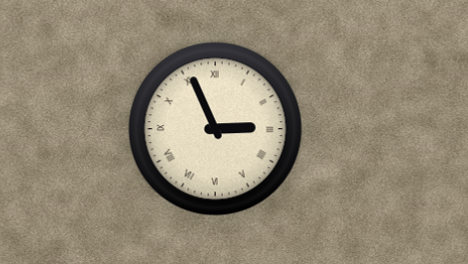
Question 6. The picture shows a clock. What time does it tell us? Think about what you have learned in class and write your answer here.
2:56
